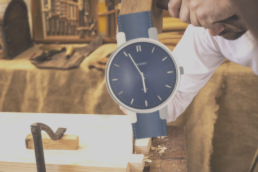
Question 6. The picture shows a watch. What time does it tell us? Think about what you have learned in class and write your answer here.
5:56
